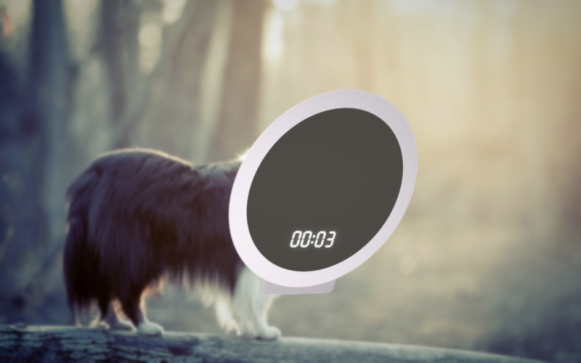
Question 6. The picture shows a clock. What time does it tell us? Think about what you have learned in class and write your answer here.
0:03
